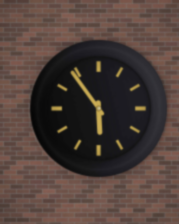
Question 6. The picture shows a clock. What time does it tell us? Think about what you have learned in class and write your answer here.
5:54
